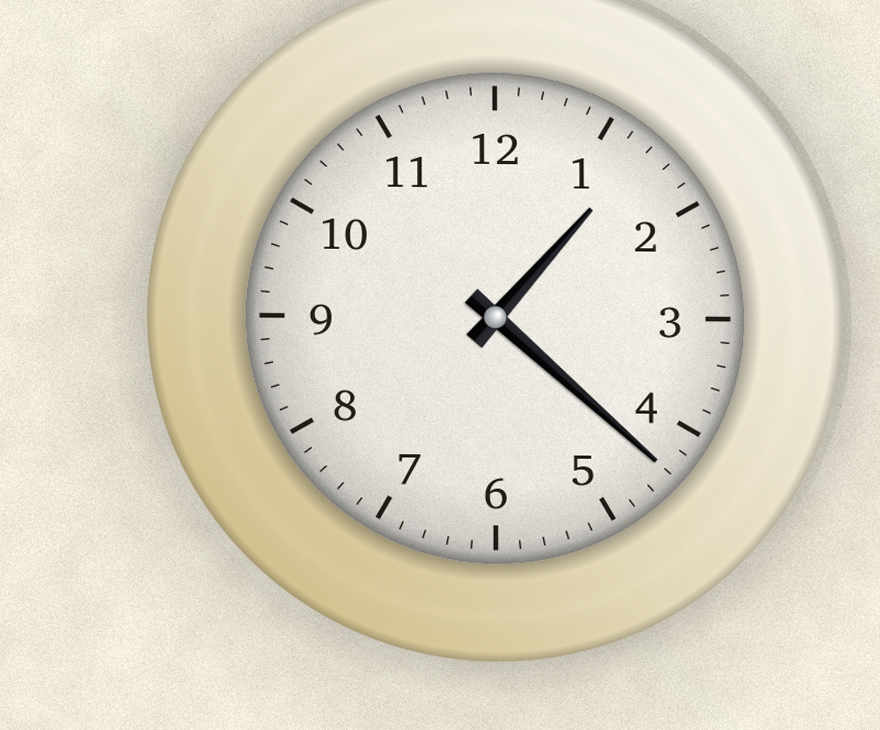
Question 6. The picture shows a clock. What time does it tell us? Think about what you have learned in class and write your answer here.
1:22
